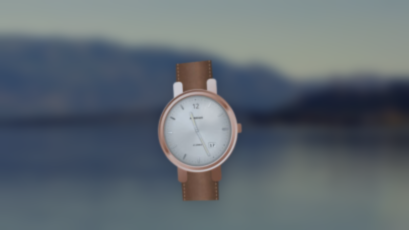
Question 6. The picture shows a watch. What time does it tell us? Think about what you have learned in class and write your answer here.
11:26
